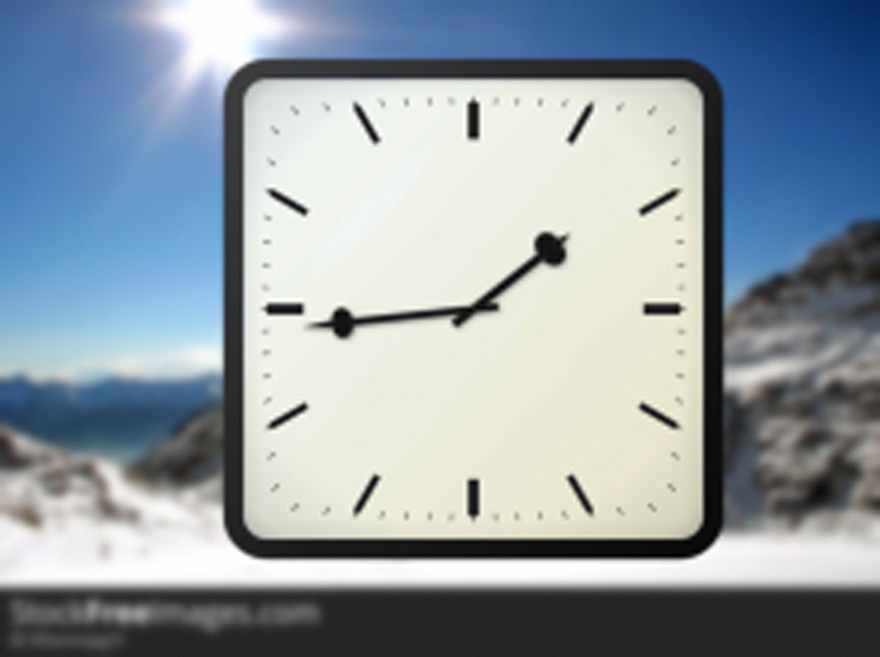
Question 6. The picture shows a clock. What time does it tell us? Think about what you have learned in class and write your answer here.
1:44
